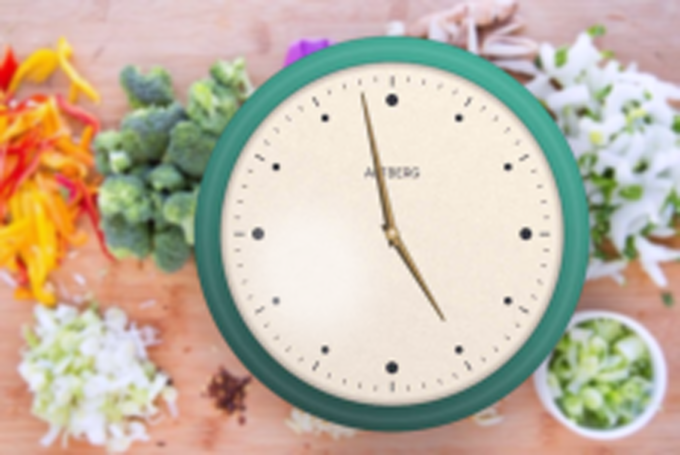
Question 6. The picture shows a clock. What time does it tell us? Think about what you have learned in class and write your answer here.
4:58
